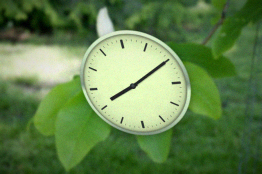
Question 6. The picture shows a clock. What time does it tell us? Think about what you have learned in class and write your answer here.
8:10
